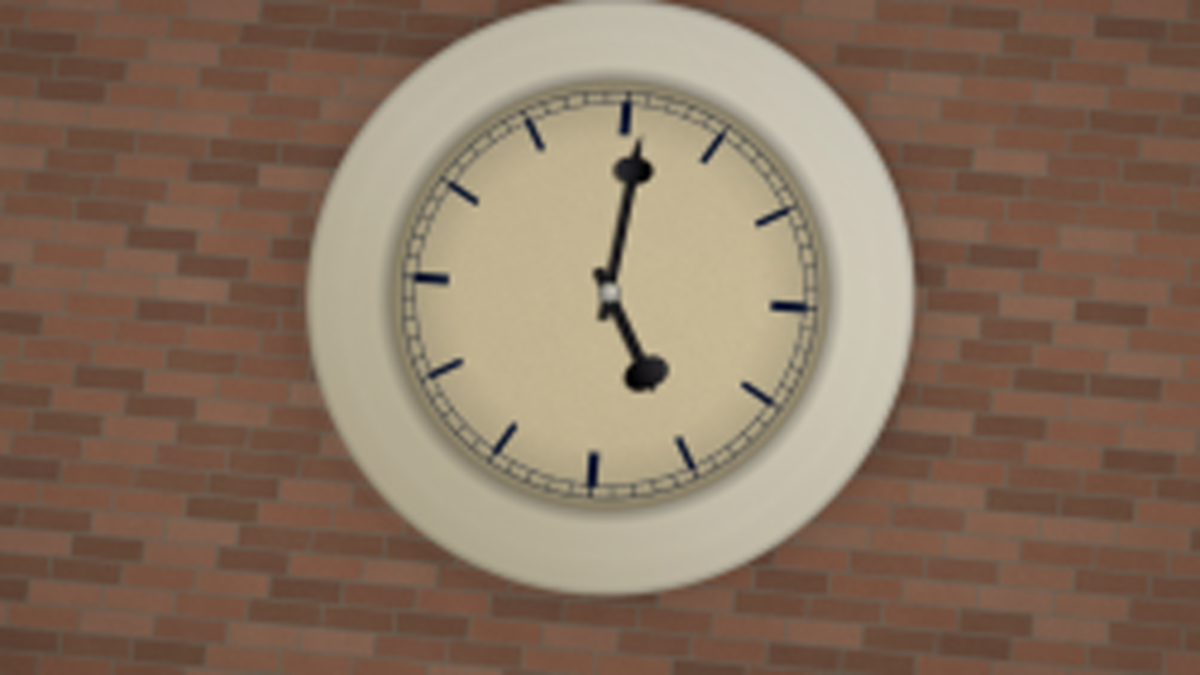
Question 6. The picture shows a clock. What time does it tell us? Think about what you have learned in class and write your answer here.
5:01
